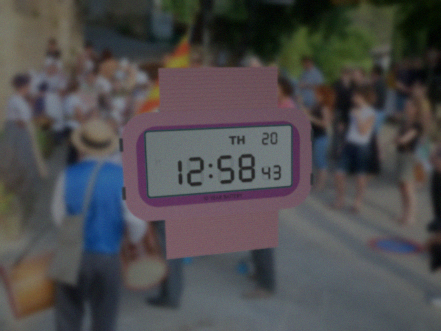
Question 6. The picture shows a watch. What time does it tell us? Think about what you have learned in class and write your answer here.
12:58:43
